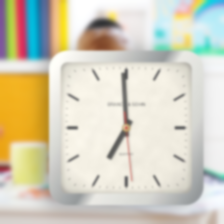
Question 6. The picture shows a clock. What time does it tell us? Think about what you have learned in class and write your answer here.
6:59:29
